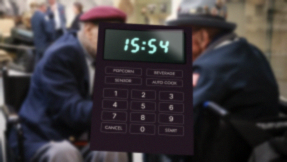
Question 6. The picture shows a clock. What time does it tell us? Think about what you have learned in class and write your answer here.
15:54
